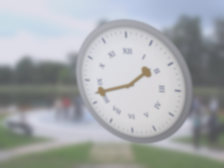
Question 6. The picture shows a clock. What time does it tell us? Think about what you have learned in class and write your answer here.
1:42
